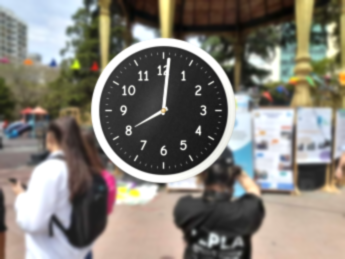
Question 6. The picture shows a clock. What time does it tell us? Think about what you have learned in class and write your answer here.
8:01
